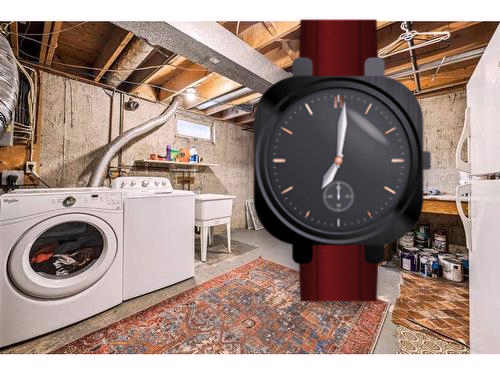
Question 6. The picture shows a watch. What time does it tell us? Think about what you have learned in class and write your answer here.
7:01
